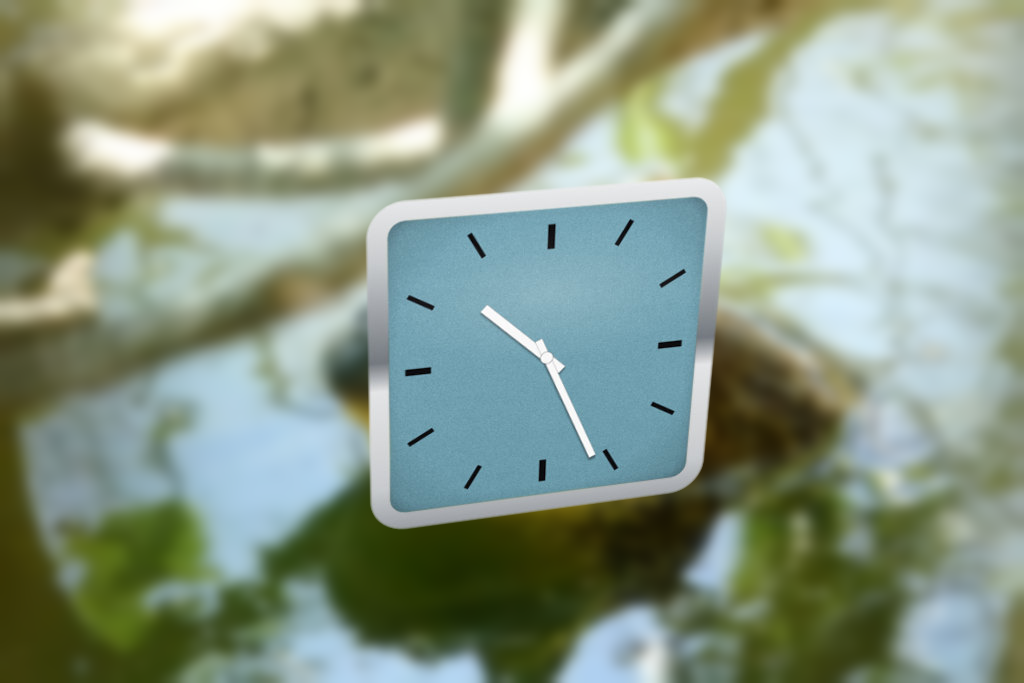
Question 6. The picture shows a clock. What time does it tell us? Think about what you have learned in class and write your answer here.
10:26
